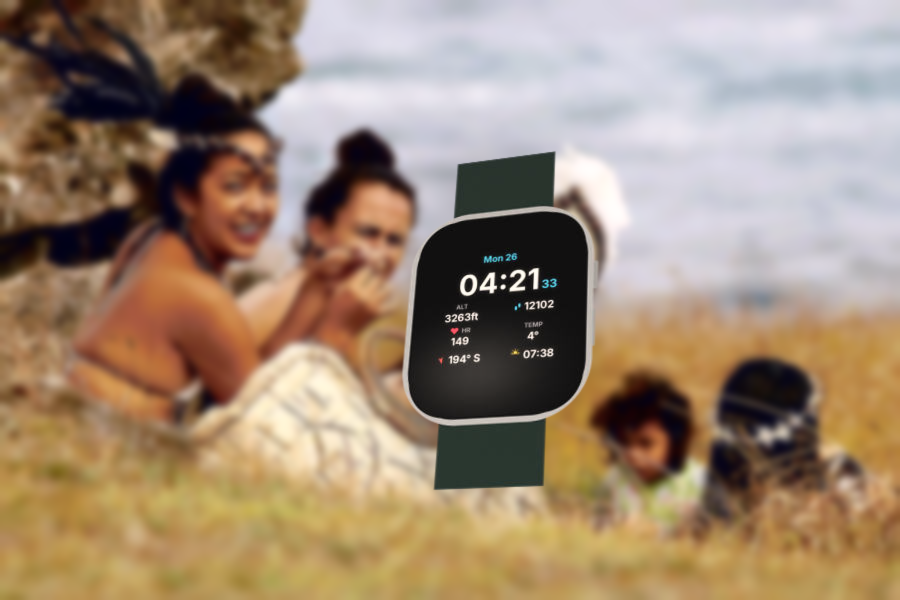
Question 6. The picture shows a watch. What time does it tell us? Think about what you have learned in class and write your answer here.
4:21:33
